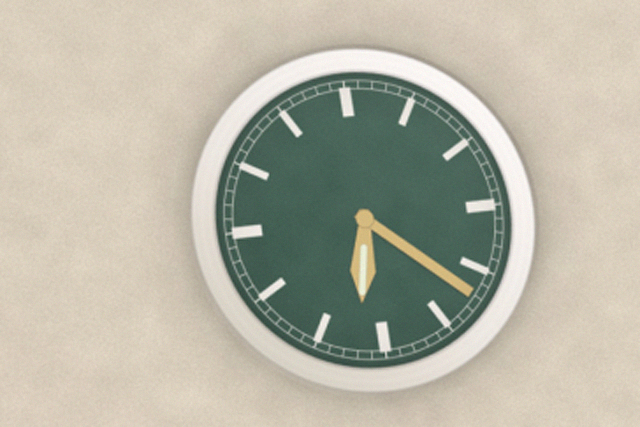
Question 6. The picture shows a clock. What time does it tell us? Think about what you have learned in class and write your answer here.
6:22
